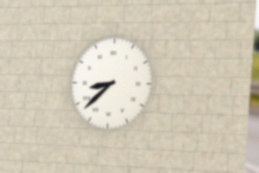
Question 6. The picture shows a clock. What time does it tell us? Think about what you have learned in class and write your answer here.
8:38
